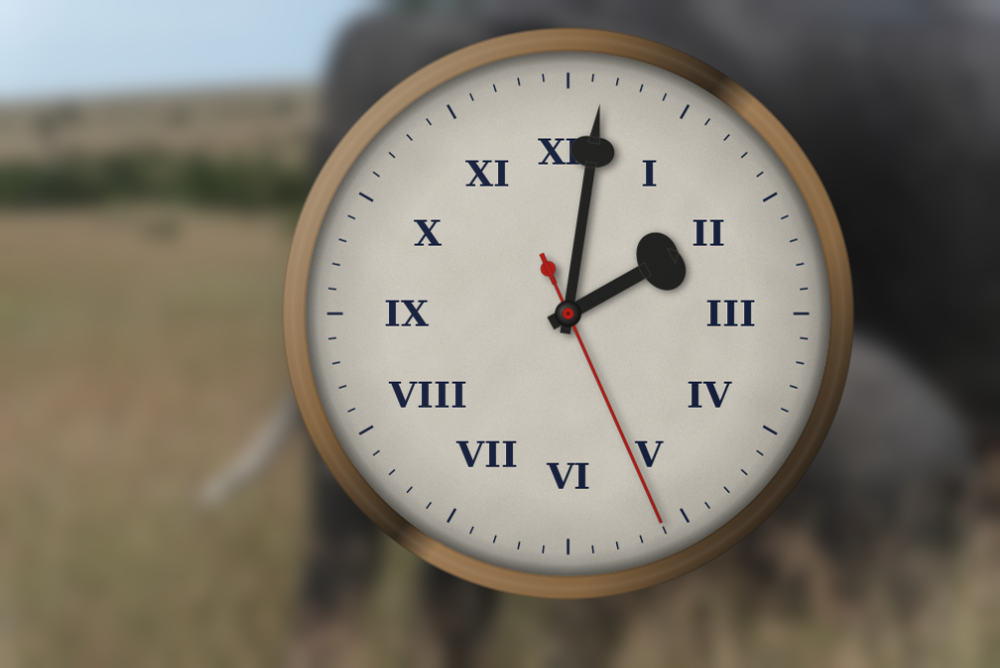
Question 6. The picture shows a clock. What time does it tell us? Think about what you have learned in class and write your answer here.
2:01:26
